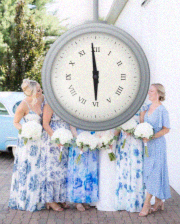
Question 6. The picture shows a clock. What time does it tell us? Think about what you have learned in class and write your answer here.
5:59
